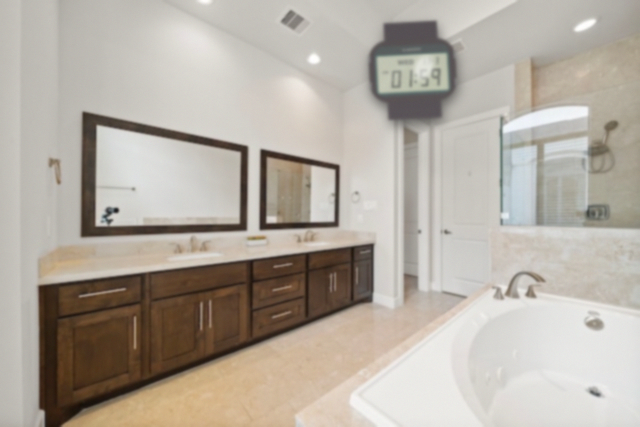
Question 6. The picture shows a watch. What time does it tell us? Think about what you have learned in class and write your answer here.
1:59
